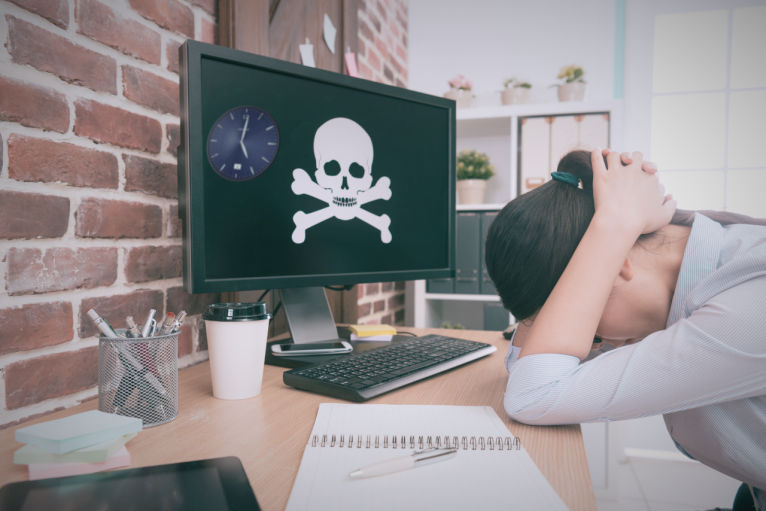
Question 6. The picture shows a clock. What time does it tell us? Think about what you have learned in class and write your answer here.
5:01
